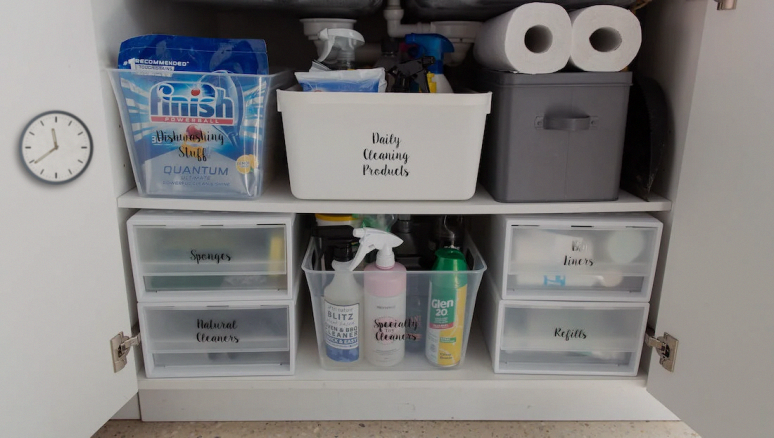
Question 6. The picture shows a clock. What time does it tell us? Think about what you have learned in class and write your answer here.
11:39
